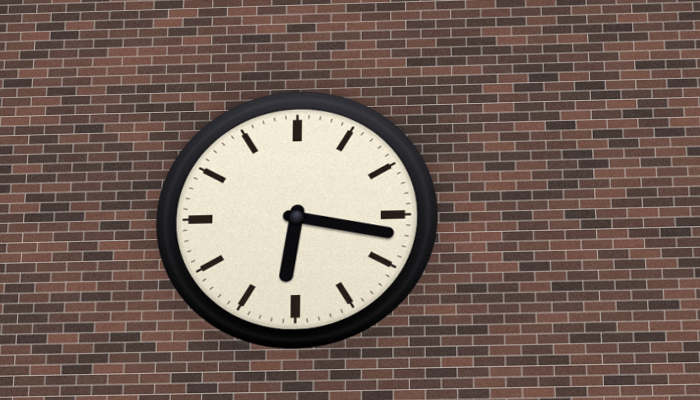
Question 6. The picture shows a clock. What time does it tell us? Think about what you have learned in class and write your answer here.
6:17
